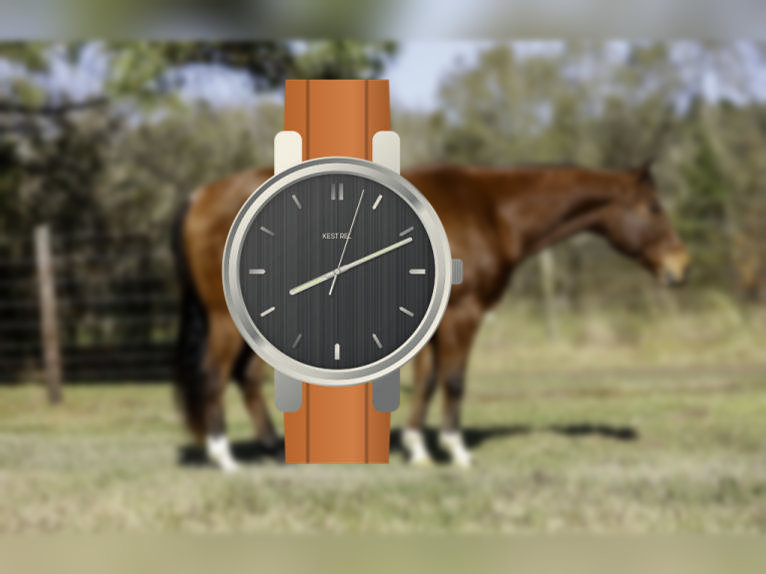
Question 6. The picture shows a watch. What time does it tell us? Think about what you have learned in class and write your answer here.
8:11:03
